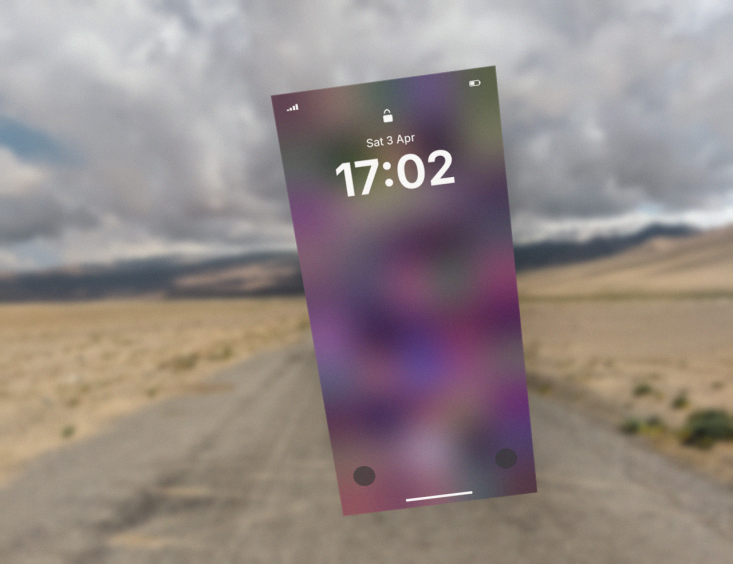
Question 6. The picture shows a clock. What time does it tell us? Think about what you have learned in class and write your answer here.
17:02
